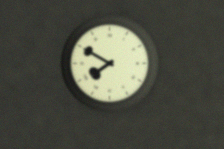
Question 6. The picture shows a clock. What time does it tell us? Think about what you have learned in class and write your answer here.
7:50
